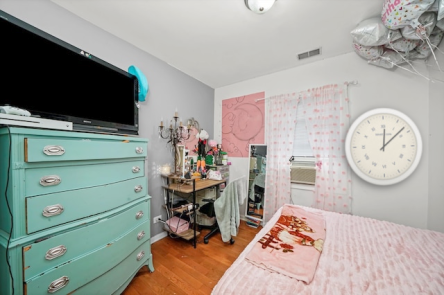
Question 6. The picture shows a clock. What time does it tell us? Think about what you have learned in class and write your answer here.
12:08
